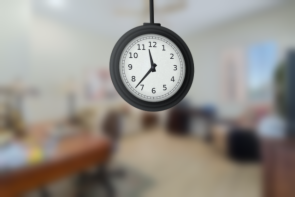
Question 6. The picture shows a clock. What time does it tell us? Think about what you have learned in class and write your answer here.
11:37
